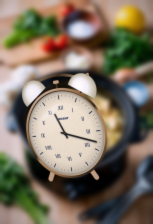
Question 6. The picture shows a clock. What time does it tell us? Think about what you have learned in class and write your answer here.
11:18
